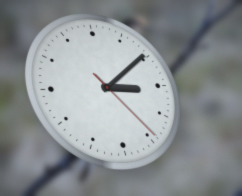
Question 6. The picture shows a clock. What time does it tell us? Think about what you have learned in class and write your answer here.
3:09:24
